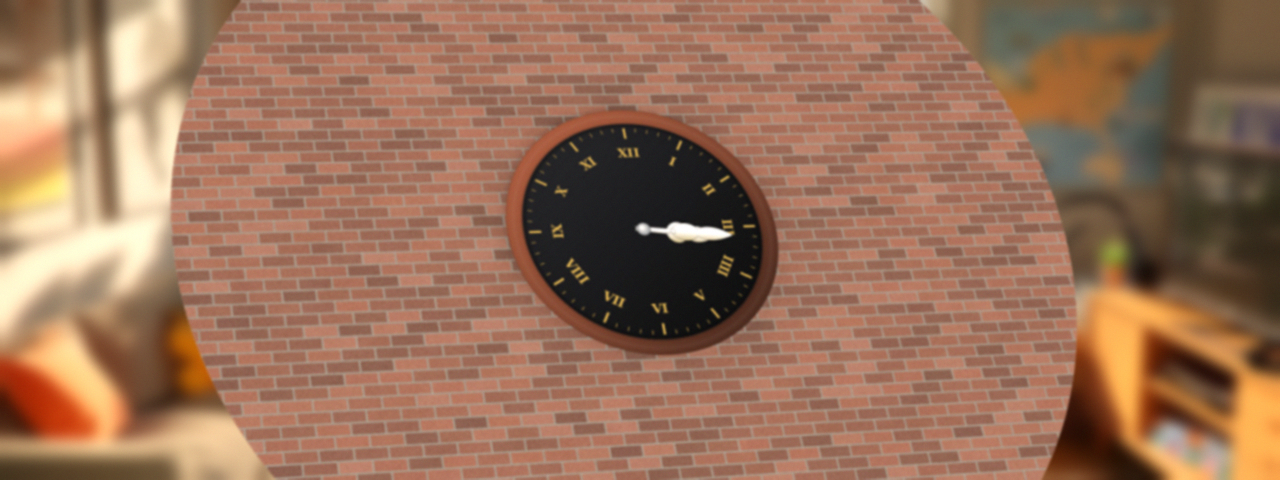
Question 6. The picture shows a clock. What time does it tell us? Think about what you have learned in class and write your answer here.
3:16
